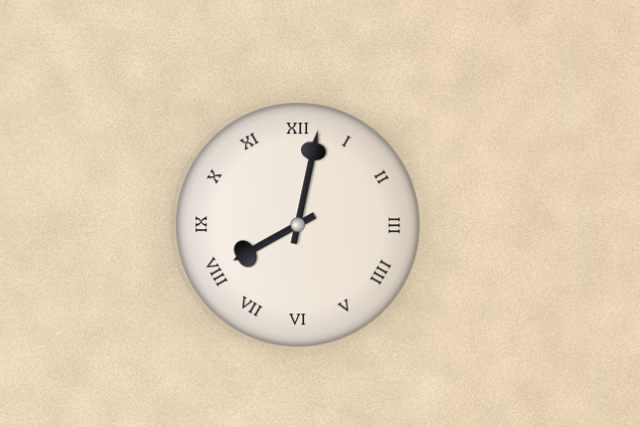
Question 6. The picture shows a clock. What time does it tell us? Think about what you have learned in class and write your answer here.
8:02
